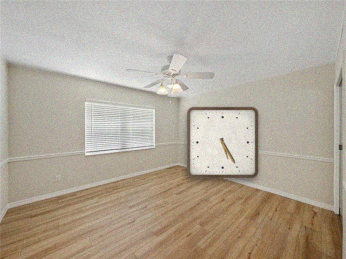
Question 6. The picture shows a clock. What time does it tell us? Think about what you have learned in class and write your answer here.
5:25
